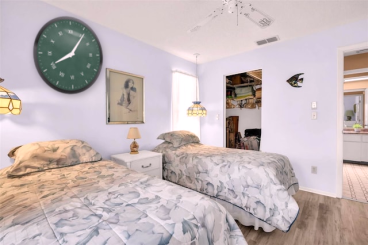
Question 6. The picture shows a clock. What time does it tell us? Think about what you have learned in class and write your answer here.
8:06
